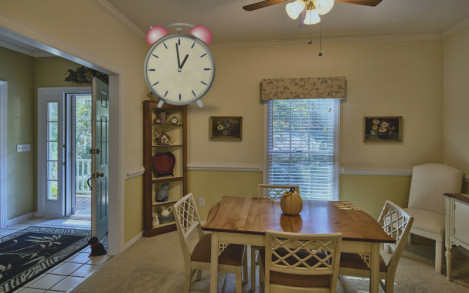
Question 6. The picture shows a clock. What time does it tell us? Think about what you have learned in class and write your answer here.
12:59
